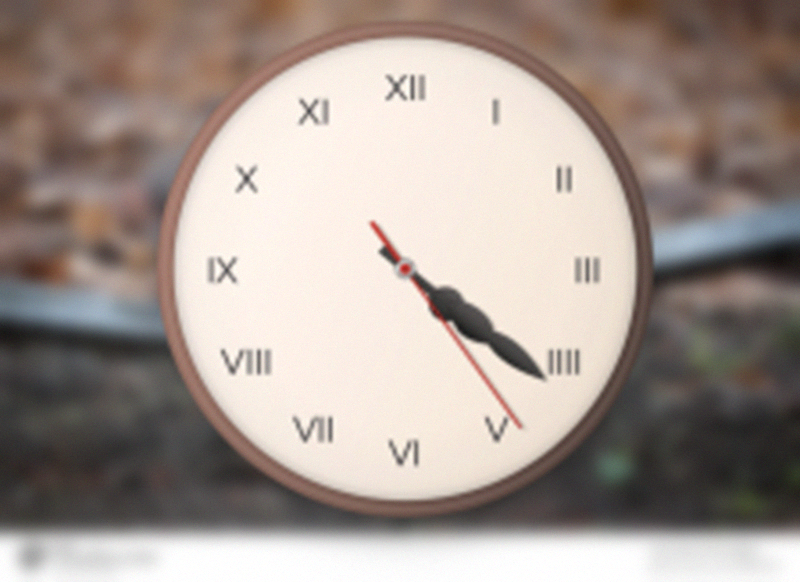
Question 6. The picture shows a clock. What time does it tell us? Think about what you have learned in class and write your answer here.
4:21:24
